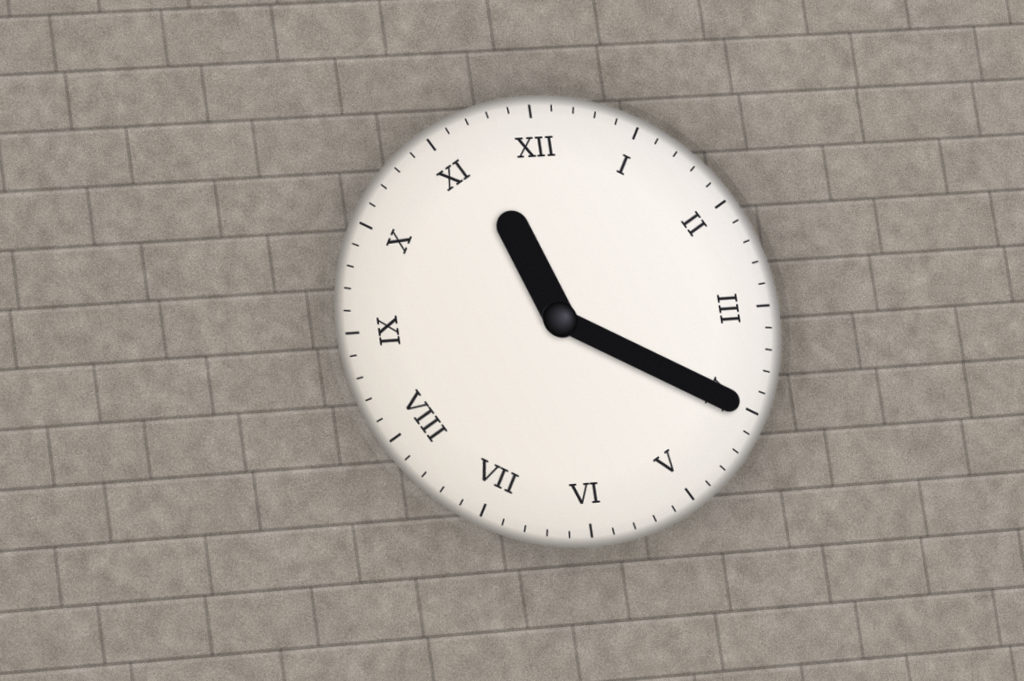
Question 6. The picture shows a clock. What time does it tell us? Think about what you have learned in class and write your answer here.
11:20
